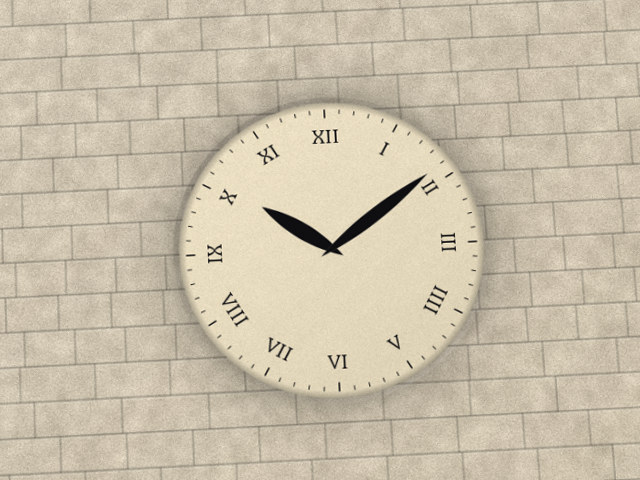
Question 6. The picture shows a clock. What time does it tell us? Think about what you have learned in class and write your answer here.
10:09
